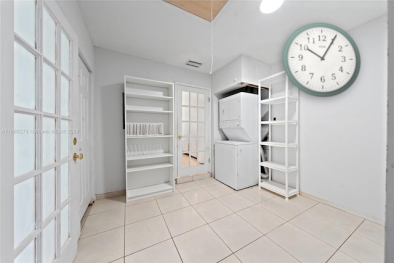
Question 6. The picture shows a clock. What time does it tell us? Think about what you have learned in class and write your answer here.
10:05
